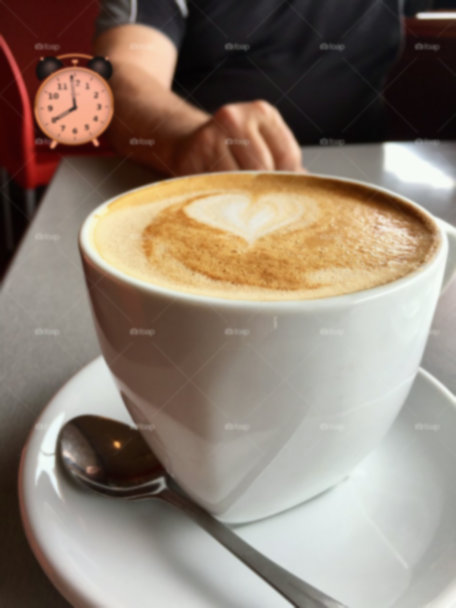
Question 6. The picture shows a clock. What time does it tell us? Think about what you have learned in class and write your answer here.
7:59
